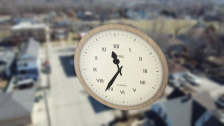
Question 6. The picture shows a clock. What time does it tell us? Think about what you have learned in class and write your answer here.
11:36
